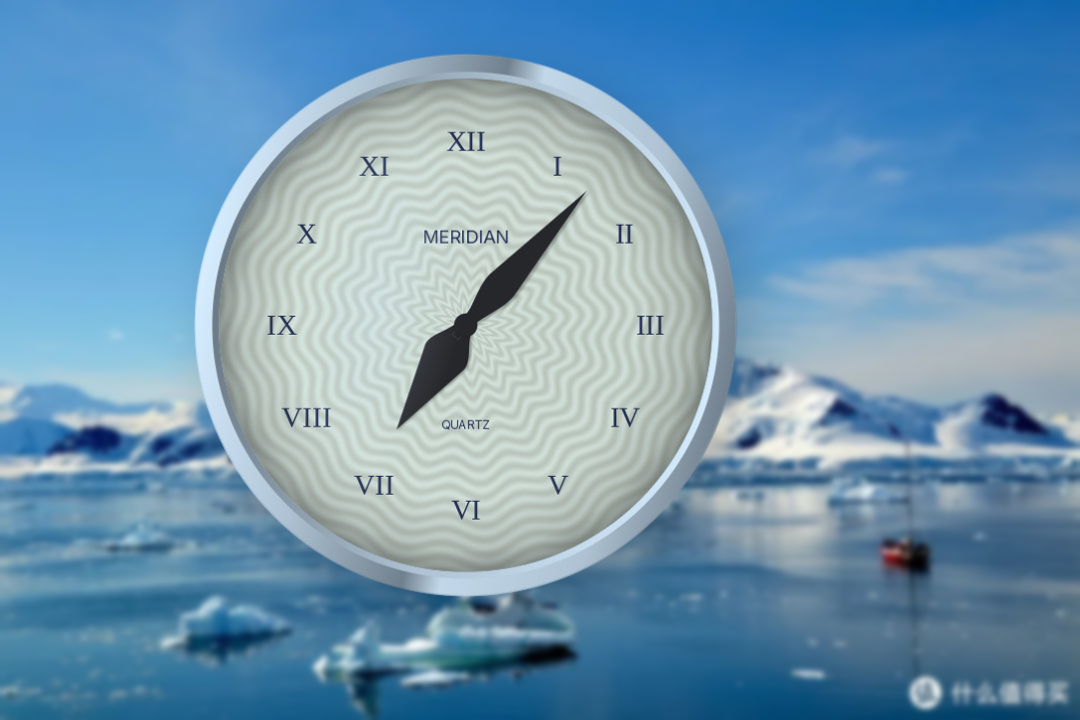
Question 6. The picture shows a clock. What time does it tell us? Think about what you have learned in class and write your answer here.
7:07
